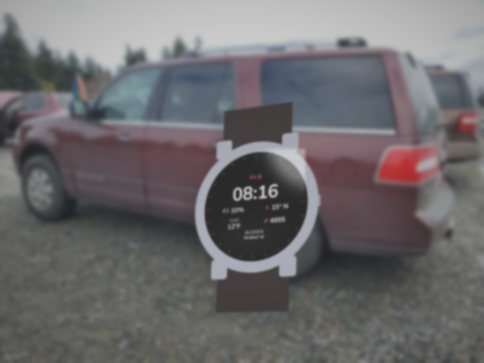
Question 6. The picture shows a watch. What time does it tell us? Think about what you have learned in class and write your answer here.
8:16
